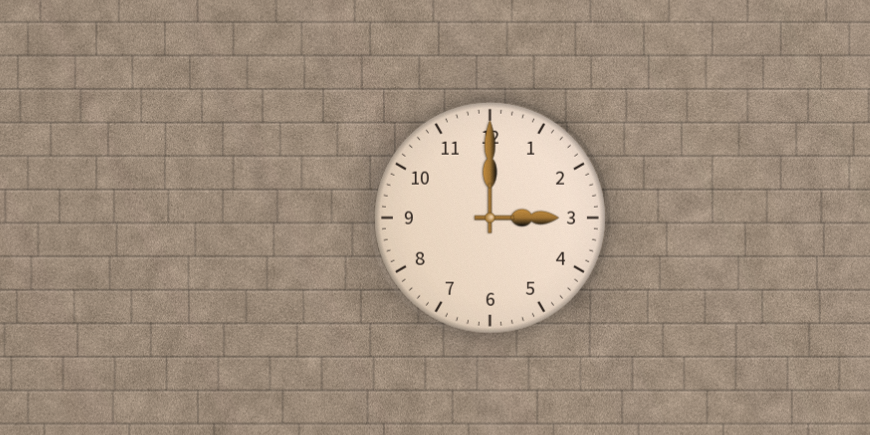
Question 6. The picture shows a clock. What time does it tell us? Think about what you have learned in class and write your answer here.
3:00
